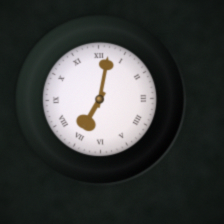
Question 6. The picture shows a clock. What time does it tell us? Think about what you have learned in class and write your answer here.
7:02
